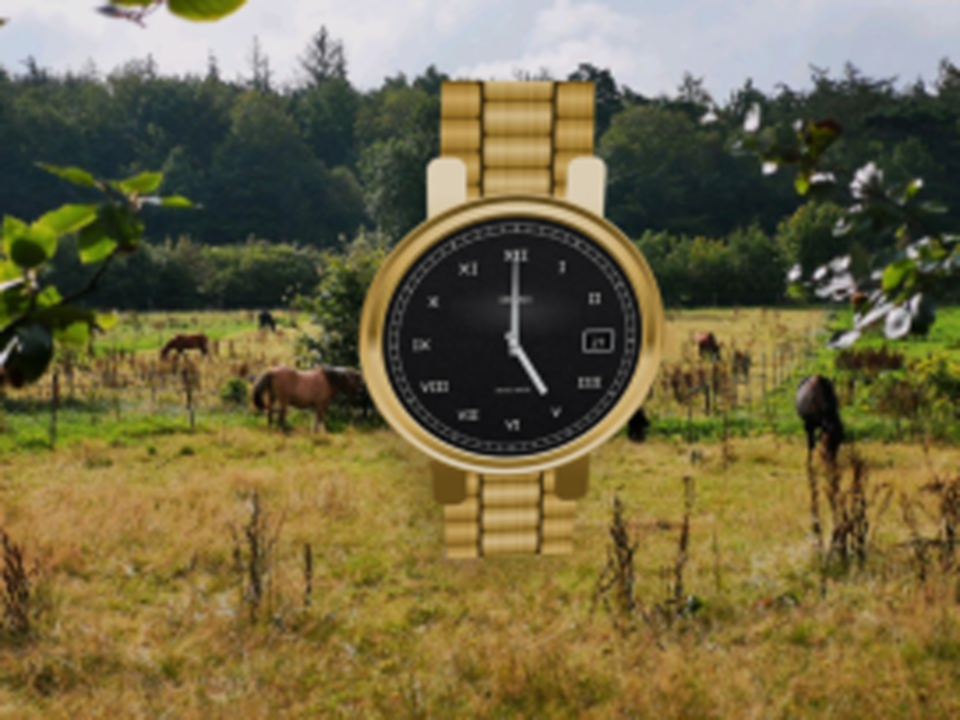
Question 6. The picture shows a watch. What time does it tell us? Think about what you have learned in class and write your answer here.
5:00
